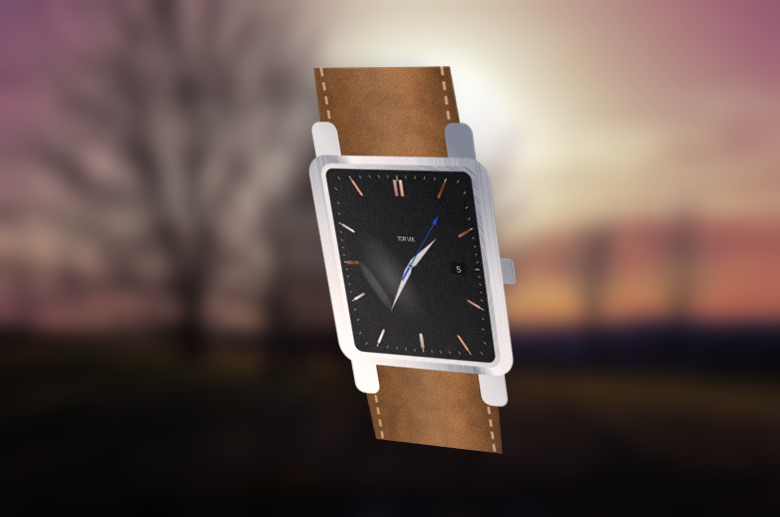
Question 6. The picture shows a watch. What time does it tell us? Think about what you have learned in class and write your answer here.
1:35:06
